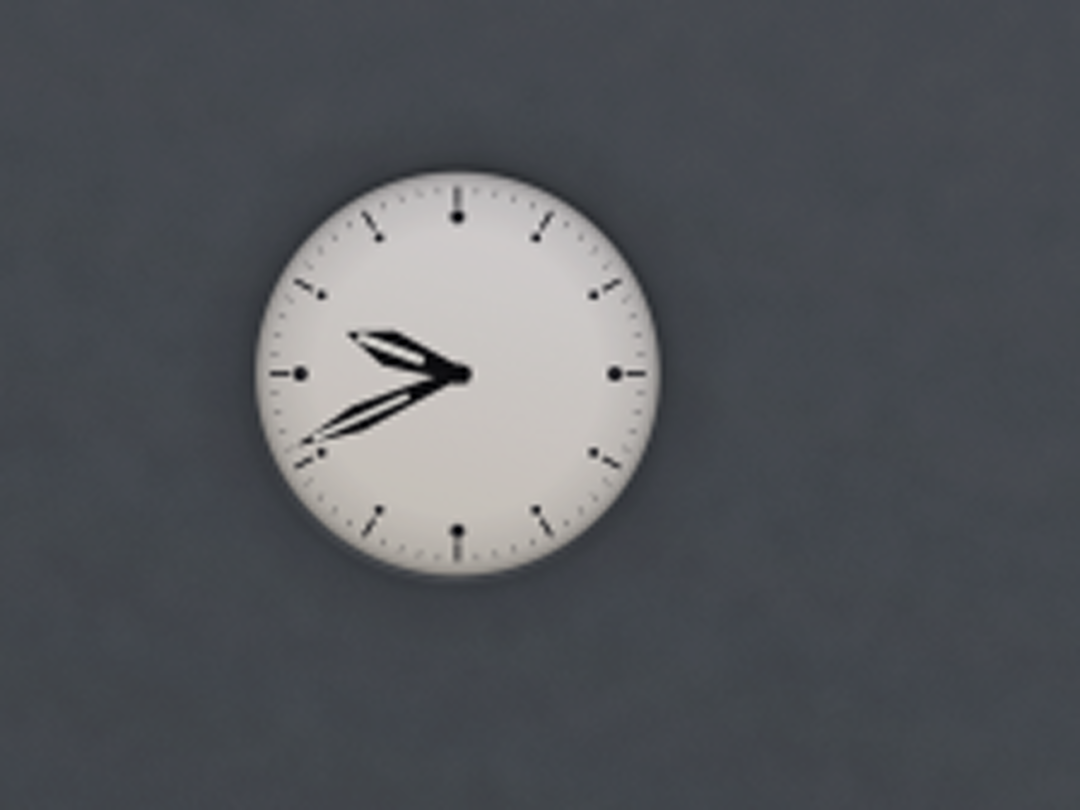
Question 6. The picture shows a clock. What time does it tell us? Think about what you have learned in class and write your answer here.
9:41
